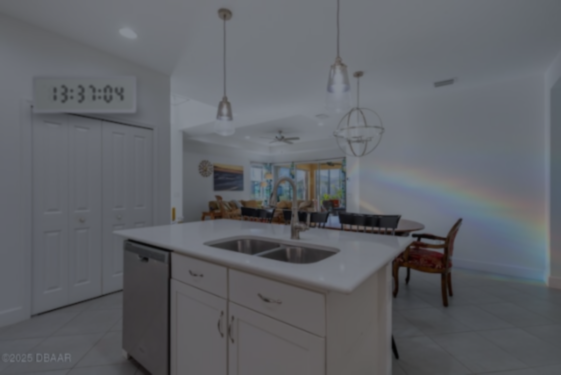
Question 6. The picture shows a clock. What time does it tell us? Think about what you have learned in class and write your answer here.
13:37:04
